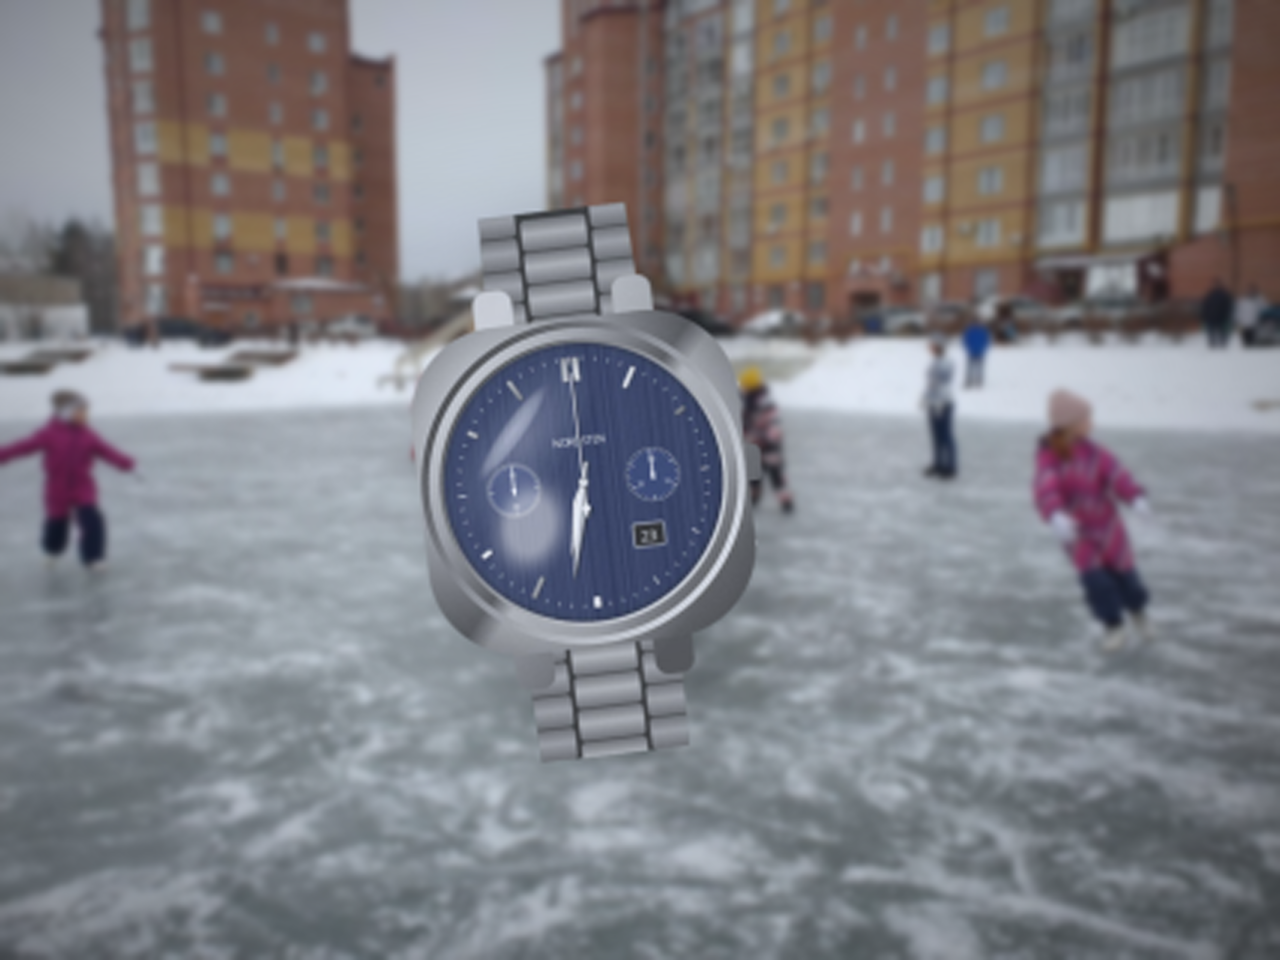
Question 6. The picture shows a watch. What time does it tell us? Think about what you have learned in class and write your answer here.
6:32
